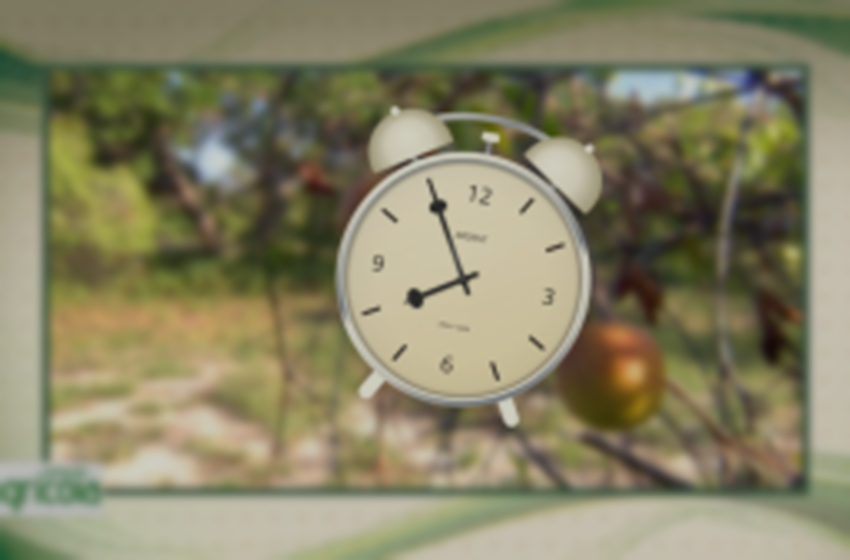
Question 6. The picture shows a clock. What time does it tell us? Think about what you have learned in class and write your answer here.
7:55
